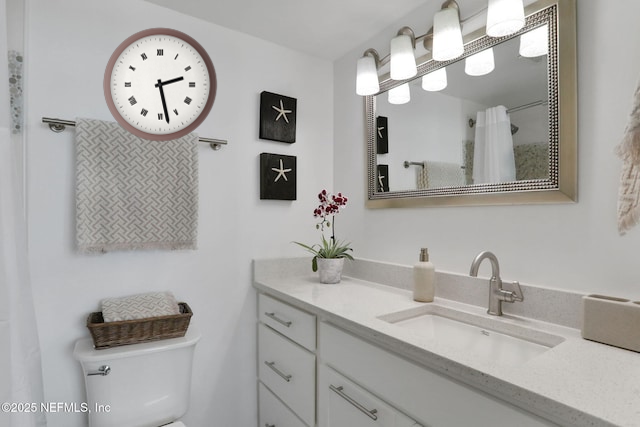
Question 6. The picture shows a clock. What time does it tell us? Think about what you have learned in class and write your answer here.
2:28
